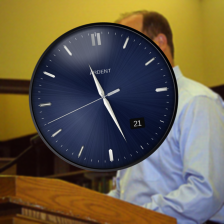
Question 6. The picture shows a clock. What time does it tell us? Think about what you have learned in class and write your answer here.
11:26:42
